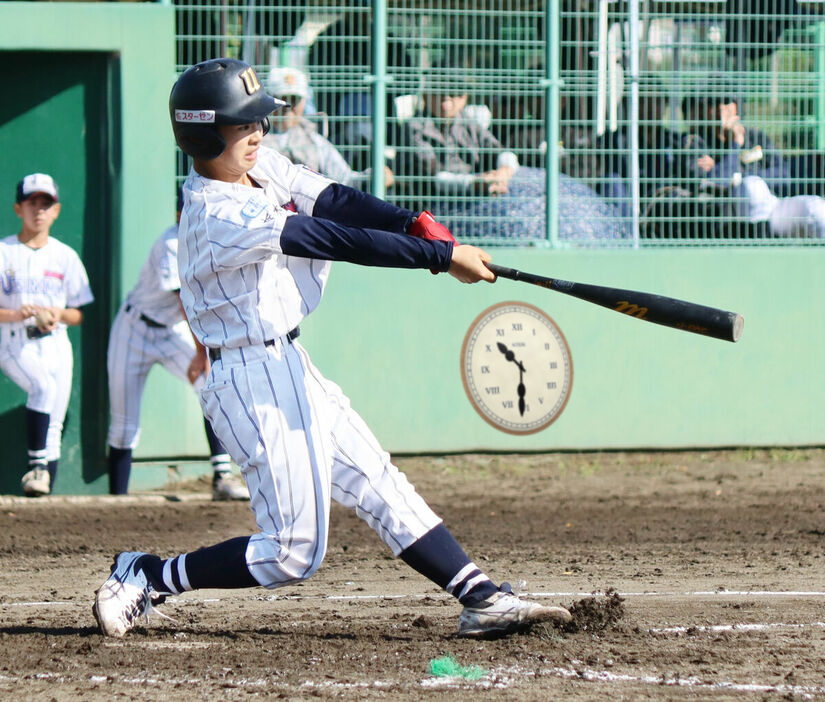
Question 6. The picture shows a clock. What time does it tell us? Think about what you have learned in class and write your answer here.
10:31
